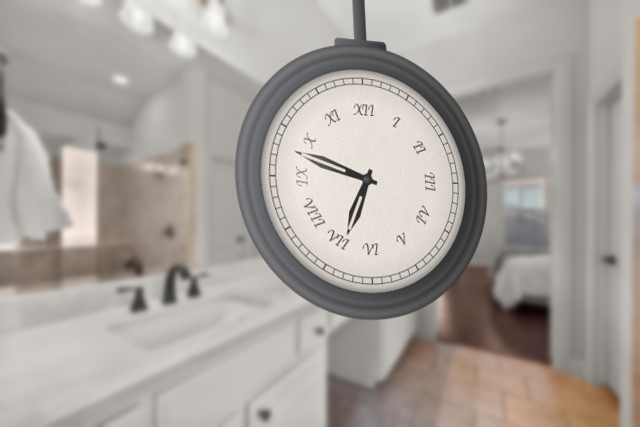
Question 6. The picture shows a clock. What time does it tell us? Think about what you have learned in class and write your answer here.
6:48
